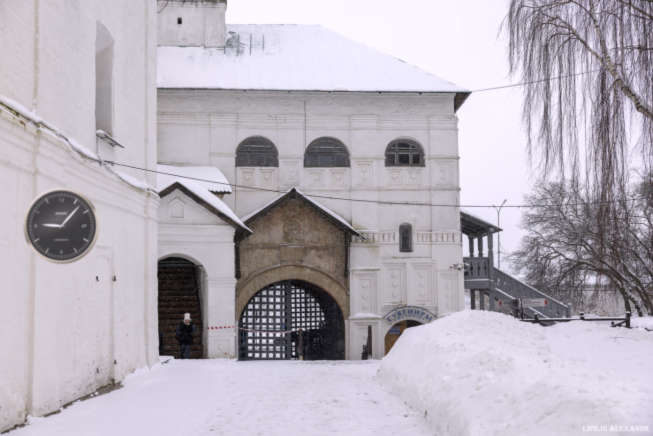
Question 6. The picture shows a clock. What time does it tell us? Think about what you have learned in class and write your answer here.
9:07
